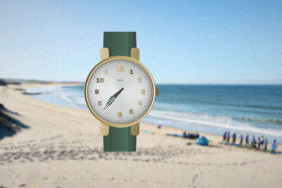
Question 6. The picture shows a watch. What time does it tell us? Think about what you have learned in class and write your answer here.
7:37
